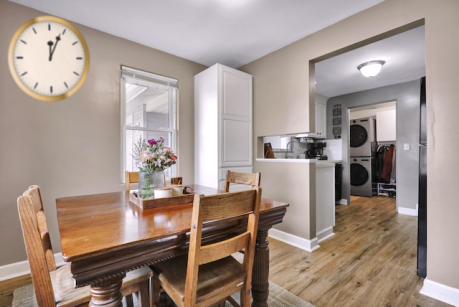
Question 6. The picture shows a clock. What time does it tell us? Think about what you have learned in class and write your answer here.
12:04
